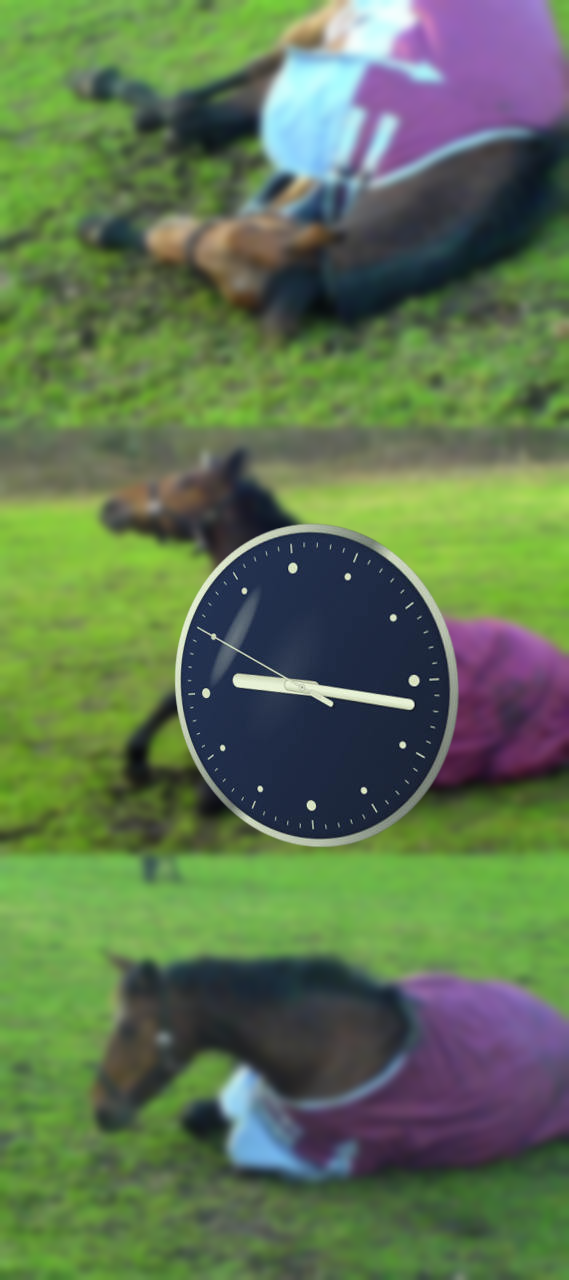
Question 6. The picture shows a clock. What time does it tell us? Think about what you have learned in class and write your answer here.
9:16:50
